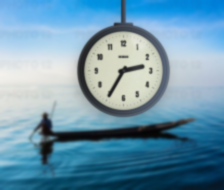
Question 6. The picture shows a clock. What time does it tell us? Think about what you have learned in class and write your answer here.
2:35
